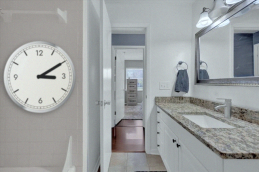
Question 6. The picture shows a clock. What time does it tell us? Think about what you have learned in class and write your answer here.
3:10
